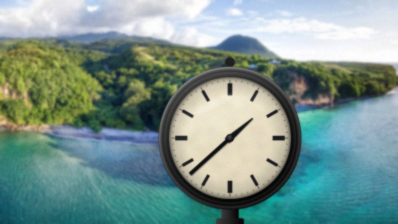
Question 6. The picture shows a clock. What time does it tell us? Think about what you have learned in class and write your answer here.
1:38
